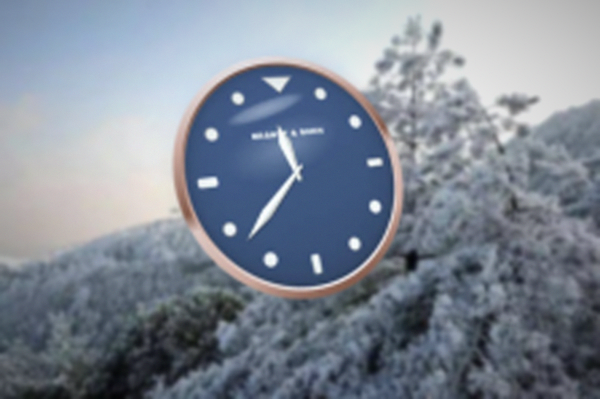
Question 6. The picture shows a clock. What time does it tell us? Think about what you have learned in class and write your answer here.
11:38
